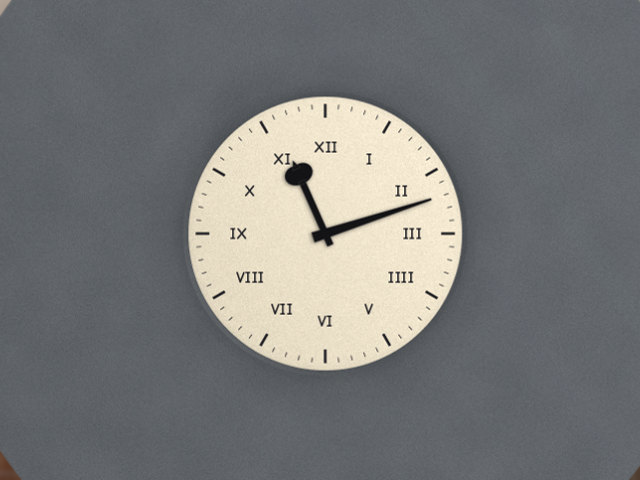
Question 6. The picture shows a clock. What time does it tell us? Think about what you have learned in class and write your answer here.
11:12
